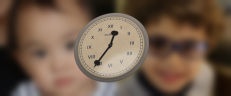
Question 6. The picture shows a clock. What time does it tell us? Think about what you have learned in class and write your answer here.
12:36
